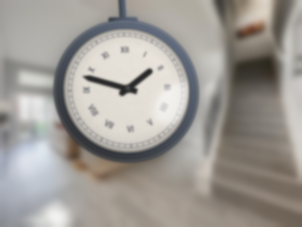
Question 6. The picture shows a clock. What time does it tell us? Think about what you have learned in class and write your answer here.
1:48
